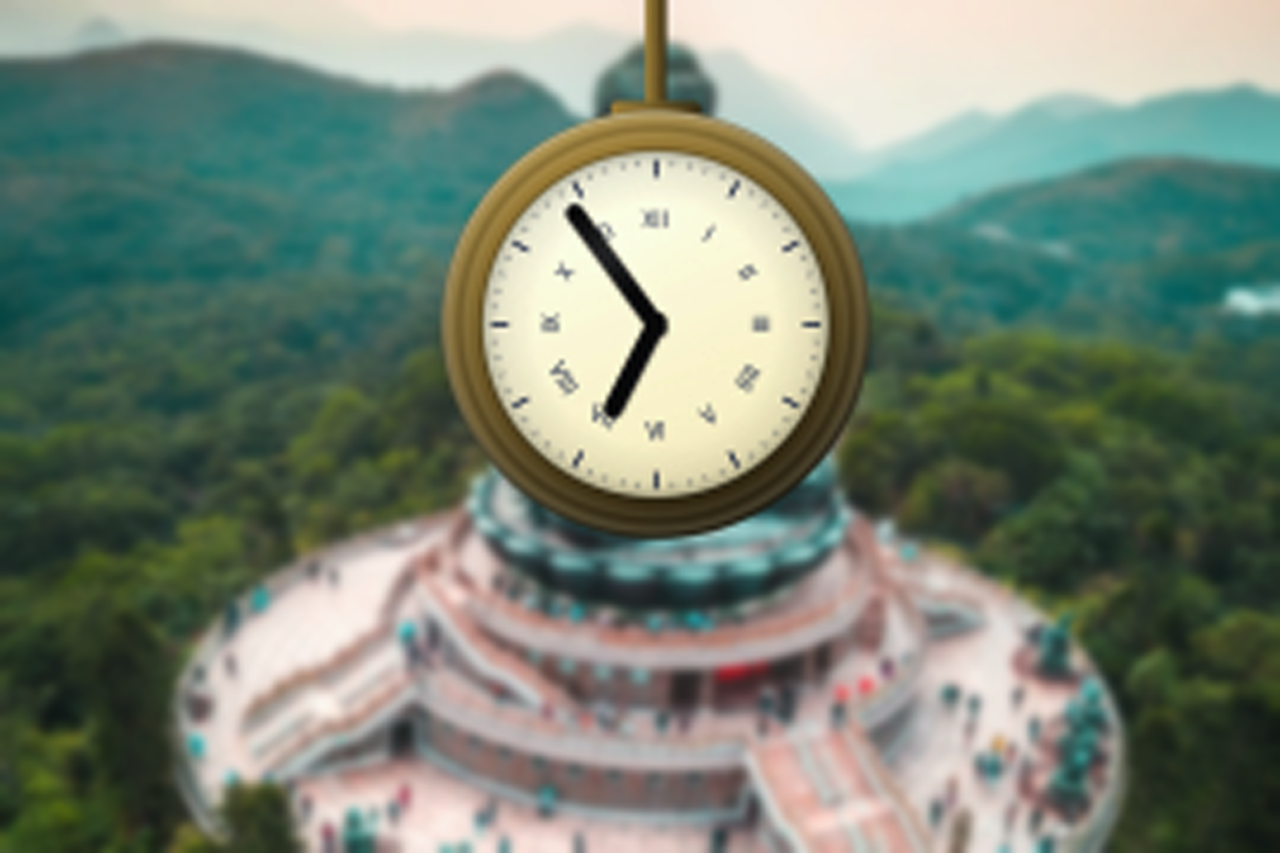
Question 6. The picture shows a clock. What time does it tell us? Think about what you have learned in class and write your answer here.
6:54
